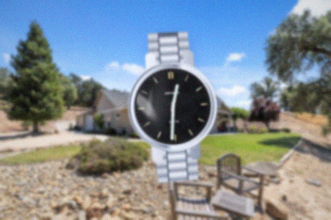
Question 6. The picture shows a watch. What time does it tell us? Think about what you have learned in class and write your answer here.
12:31
